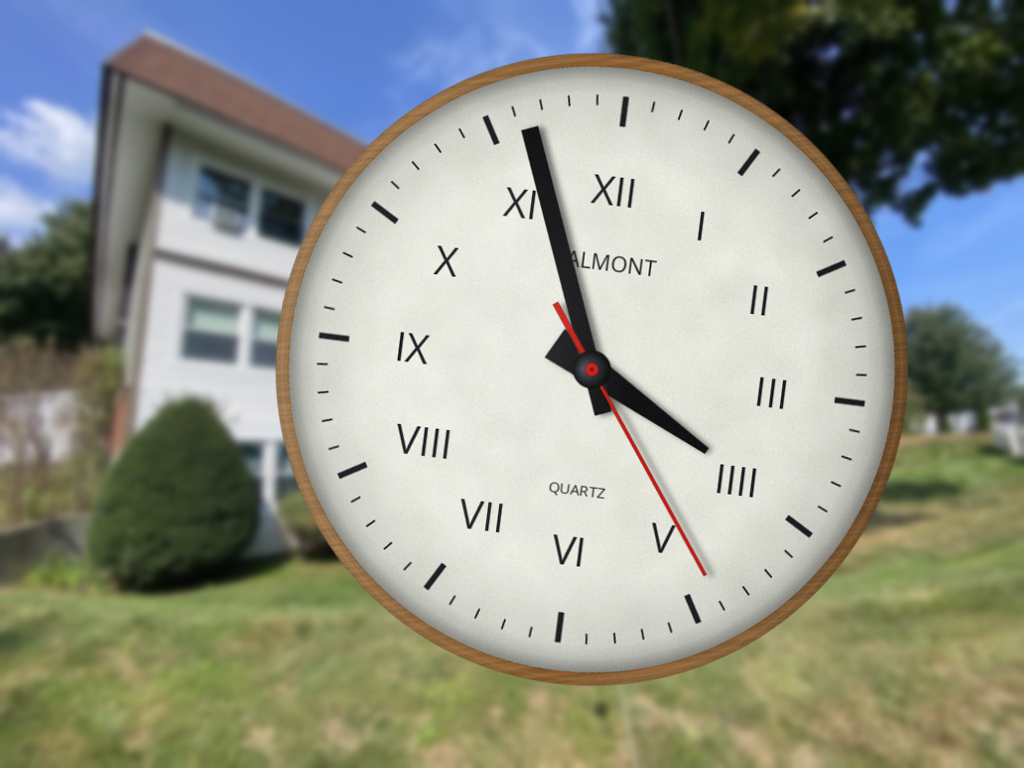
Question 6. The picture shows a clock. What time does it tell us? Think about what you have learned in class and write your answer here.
3:56:24
